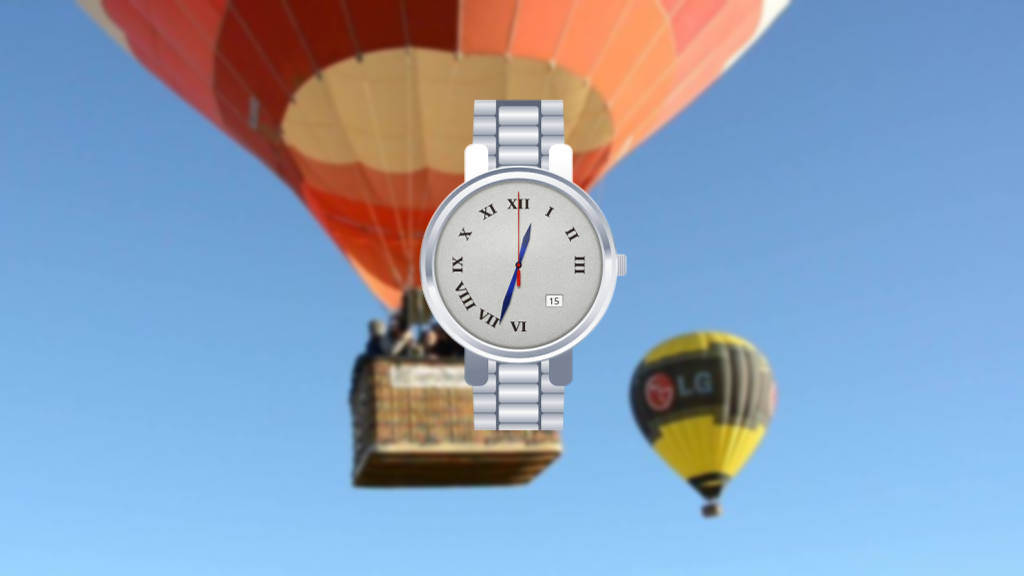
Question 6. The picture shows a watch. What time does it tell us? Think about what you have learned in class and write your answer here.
12:33:00
